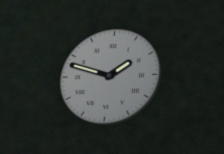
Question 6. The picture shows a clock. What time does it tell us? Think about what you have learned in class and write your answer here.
1:48
